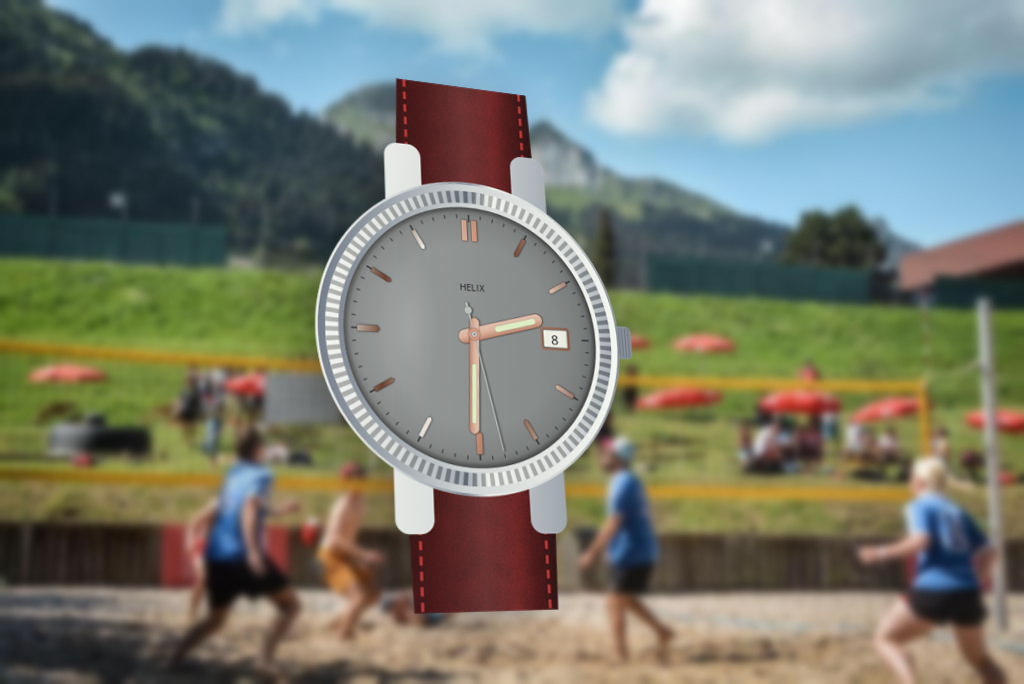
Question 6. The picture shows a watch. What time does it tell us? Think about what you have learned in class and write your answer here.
2:30:28
